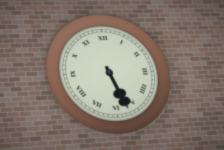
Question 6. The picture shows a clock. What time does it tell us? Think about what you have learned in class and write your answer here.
5:27
